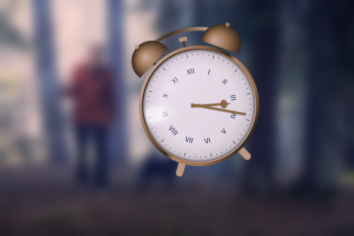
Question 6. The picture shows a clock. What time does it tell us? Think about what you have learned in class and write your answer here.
3:19
